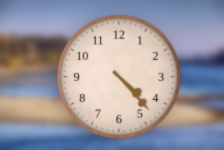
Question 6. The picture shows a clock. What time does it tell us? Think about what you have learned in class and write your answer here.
4:23
